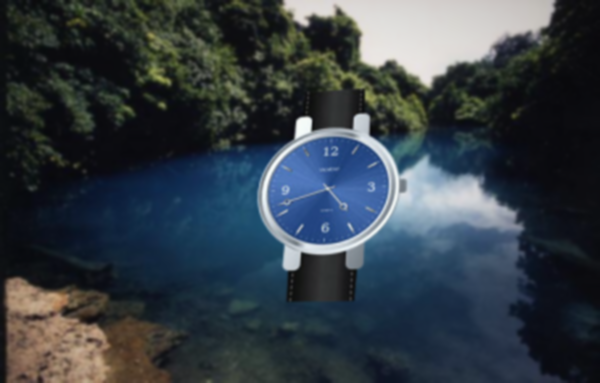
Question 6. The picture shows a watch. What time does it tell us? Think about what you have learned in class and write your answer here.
4:42
